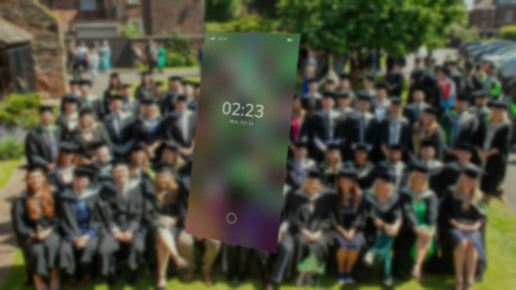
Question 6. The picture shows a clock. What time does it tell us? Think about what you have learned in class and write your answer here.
2:23
